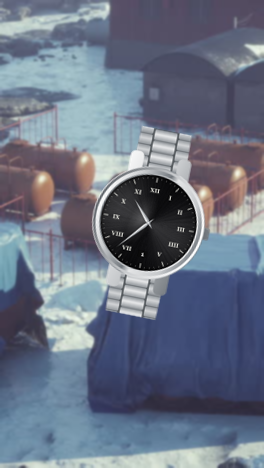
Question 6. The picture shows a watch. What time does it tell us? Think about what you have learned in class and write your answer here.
10:37
